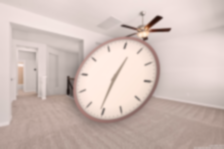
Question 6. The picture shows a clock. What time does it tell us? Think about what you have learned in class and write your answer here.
12:31
